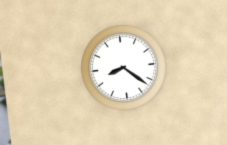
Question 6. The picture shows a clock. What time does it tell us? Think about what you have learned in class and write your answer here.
8:22
